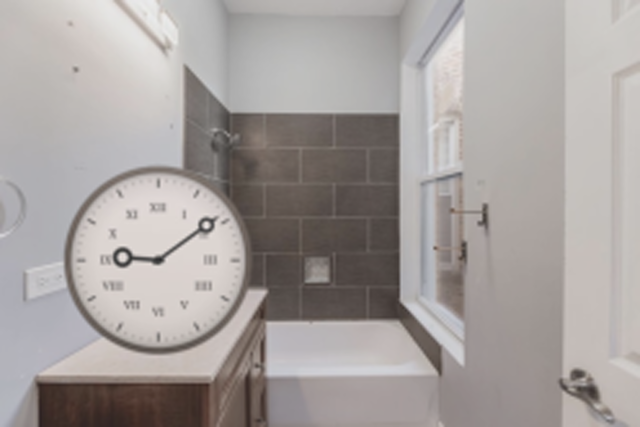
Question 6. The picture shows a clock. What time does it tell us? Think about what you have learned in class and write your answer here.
9:09
